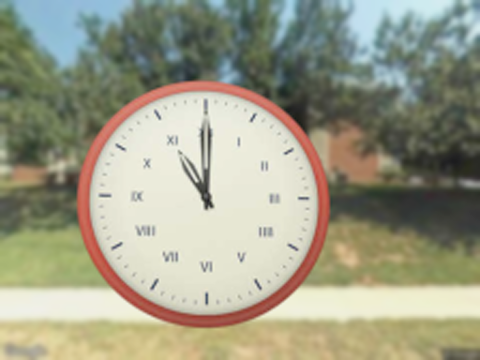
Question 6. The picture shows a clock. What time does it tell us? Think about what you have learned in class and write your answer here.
11:00
